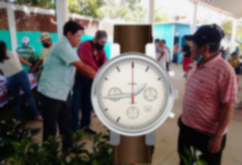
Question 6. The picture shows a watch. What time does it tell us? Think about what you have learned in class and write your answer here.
1:44
